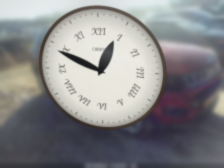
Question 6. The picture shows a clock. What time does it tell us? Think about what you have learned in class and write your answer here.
12:49
